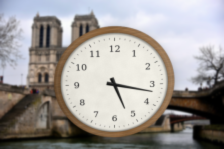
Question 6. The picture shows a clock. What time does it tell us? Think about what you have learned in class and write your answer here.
5:17
